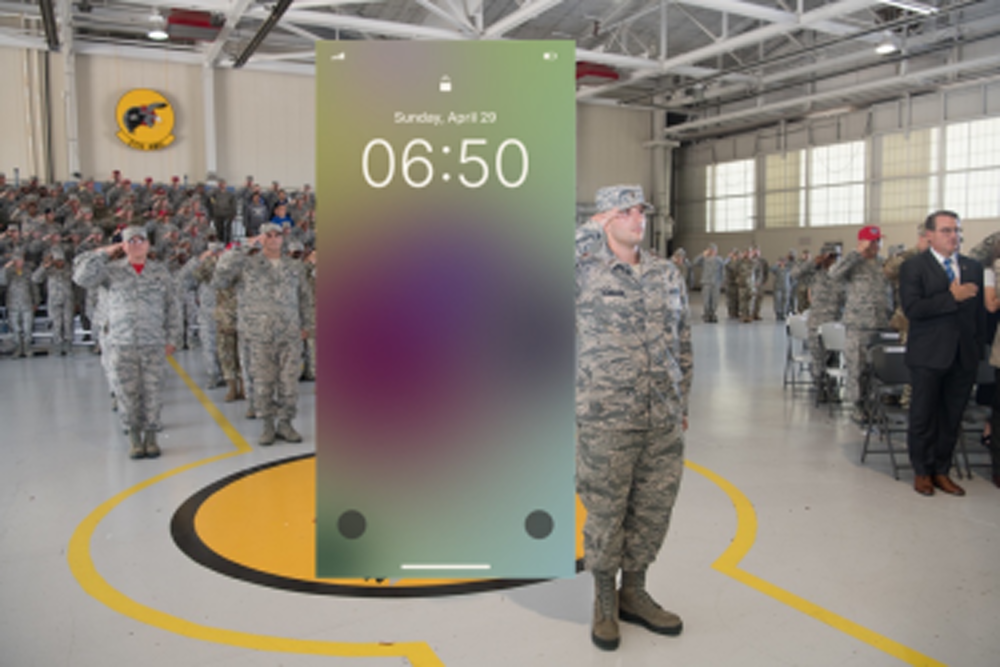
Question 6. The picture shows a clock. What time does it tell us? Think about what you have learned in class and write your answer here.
6:50
